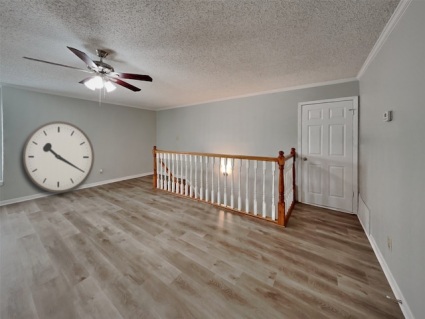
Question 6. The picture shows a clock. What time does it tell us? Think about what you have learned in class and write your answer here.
10:20
